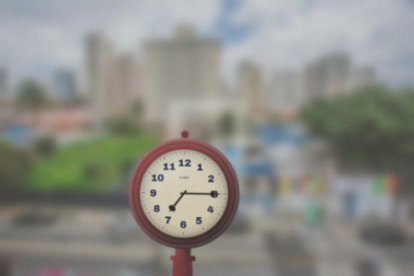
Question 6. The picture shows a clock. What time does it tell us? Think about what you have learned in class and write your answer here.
7:15
